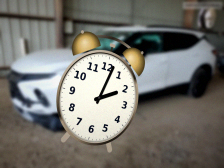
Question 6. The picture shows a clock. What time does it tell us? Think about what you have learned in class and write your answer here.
2:02
